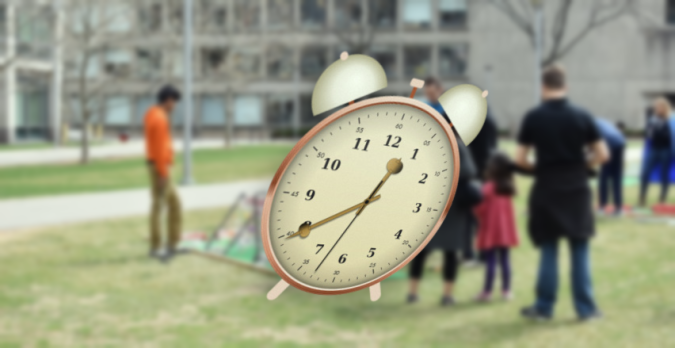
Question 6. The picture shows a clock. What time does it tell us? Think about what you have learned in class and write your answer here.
12:39:33
